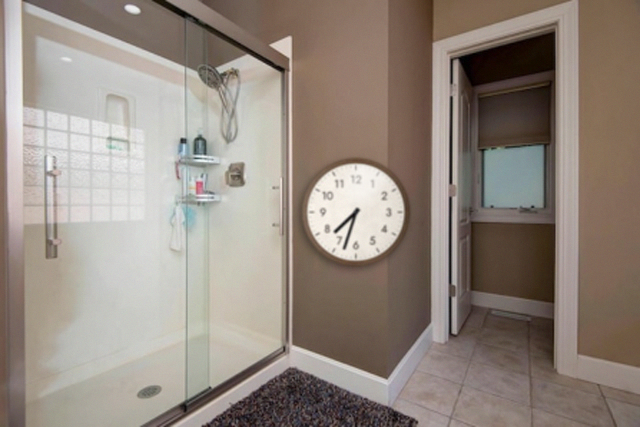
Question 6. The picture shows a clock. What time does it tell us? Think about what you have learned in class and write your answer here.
7:33
